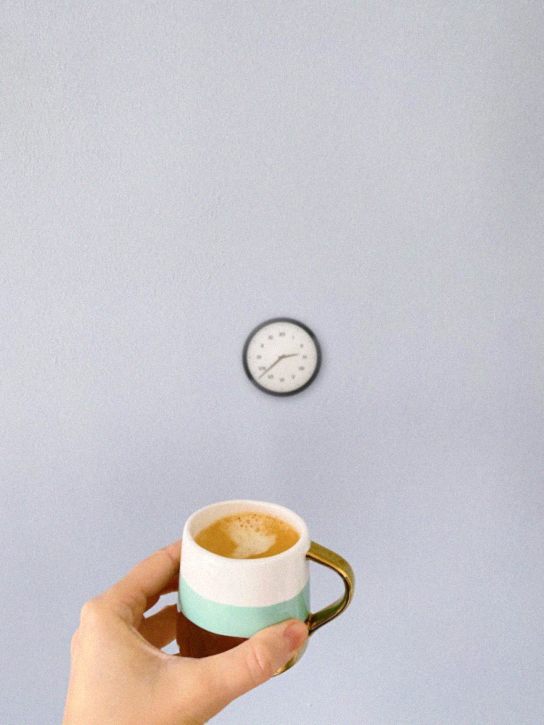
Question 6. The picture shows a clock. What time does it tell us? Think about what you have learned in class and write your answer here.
2:38
